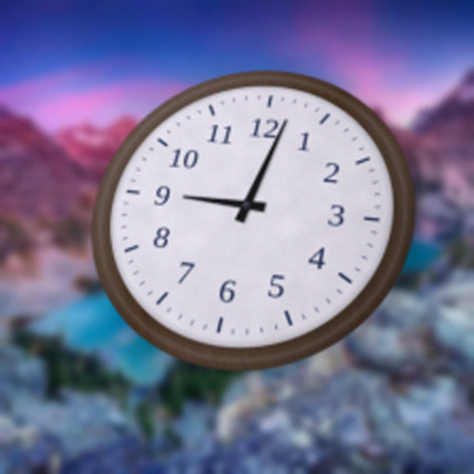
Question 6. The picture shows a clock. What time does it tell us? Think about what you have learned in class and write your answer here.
9:02
